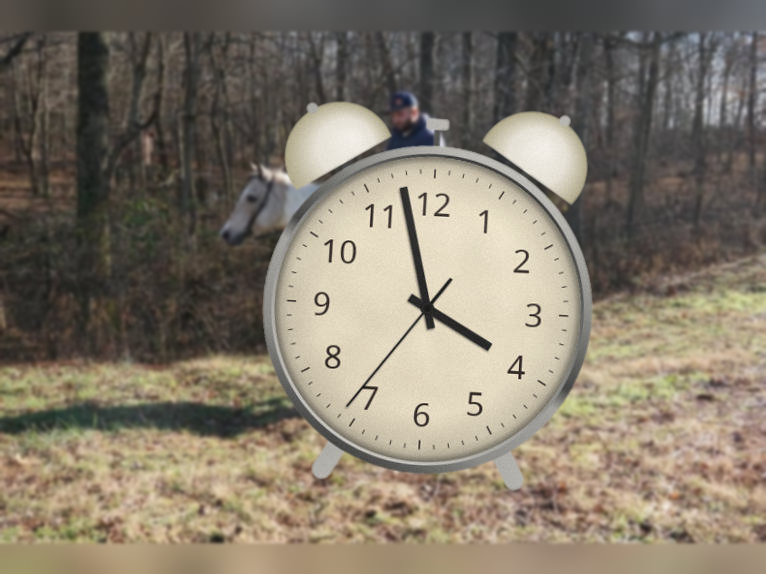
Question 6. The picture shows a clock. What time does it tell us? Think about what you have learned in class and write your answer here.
3:57:36
